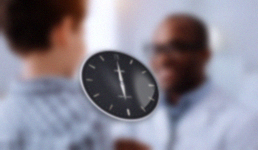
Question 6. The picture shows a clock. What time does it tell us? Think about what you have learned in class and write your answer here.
6:00
